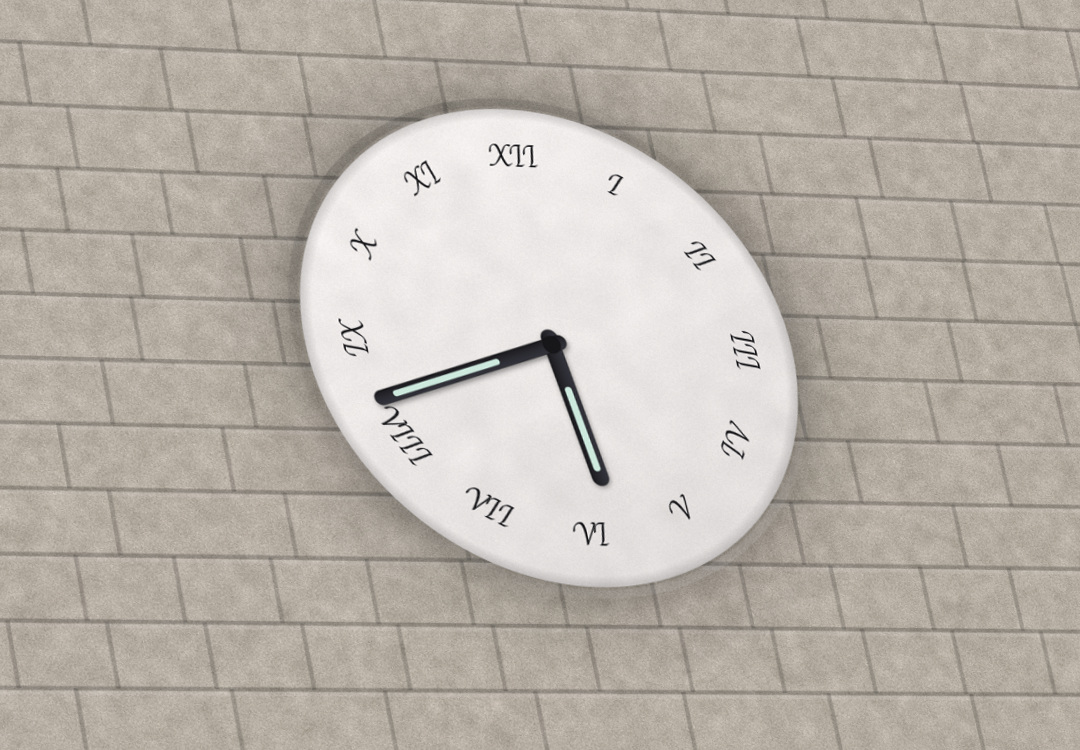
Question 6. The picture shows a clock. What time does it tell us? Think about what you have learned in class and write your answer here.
5:42
